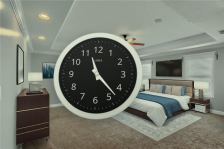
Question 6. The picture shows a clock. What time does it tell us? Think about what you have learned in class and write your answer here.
11:23
